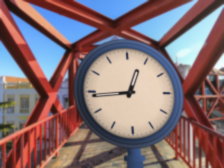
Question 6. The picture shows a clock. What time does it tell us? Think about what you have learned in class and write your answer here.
12:44
